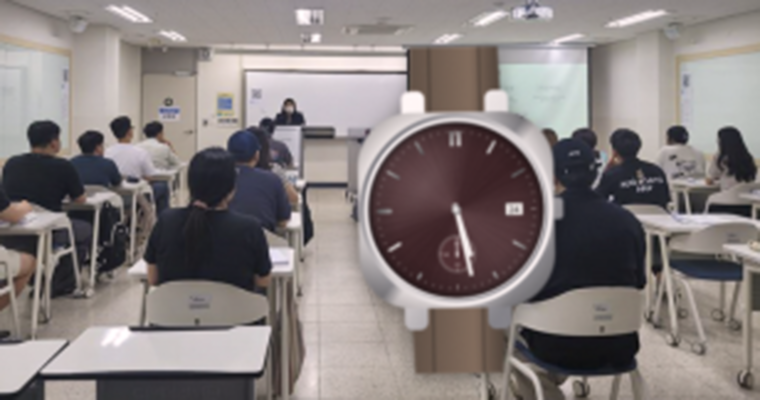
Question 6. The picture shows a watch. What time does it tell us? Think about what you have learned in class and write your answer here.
5:28
